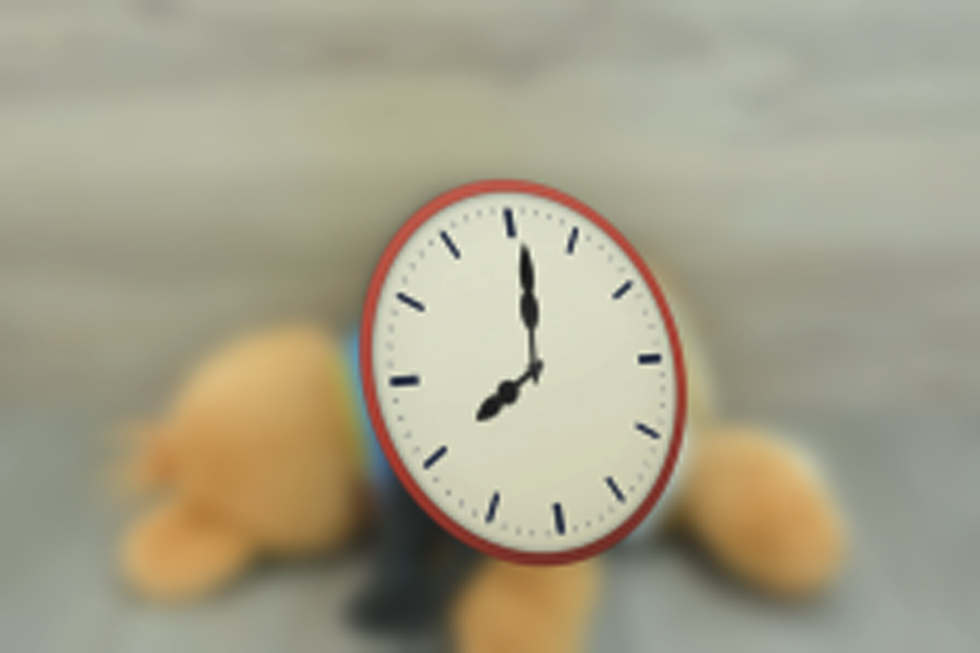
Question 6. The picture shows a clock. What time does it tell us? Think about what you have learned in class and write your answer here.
8:01
